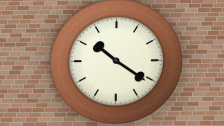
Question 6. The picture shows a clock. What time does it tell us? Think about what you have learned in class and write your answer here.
10:21
